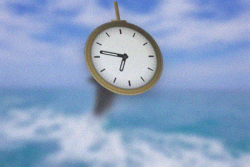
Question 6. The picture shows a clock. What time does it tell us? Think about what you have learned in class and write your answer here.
6:47
